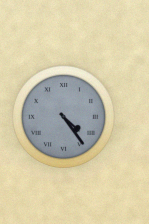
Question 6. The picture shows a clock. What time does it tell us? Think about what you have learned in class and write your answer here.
4:24
